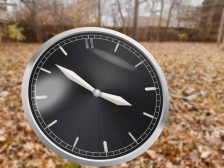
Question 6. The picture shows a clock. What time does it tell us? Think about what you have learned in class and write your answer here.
3:52
